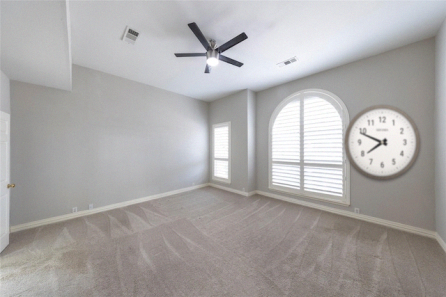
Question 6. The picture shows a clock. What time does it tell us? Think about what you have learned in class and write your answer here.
7:49
